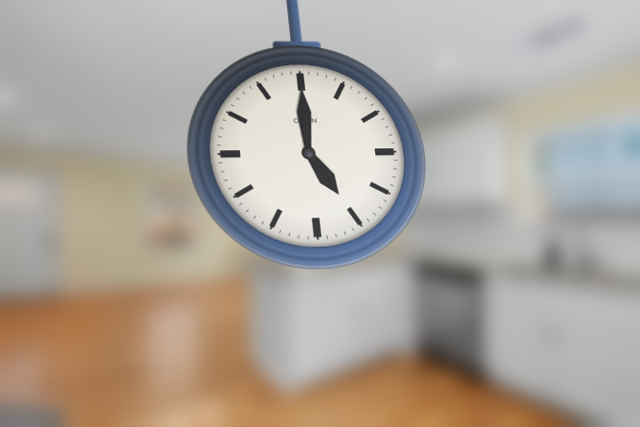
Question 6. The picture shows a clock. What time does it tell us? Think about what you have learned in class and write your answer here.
5:00
